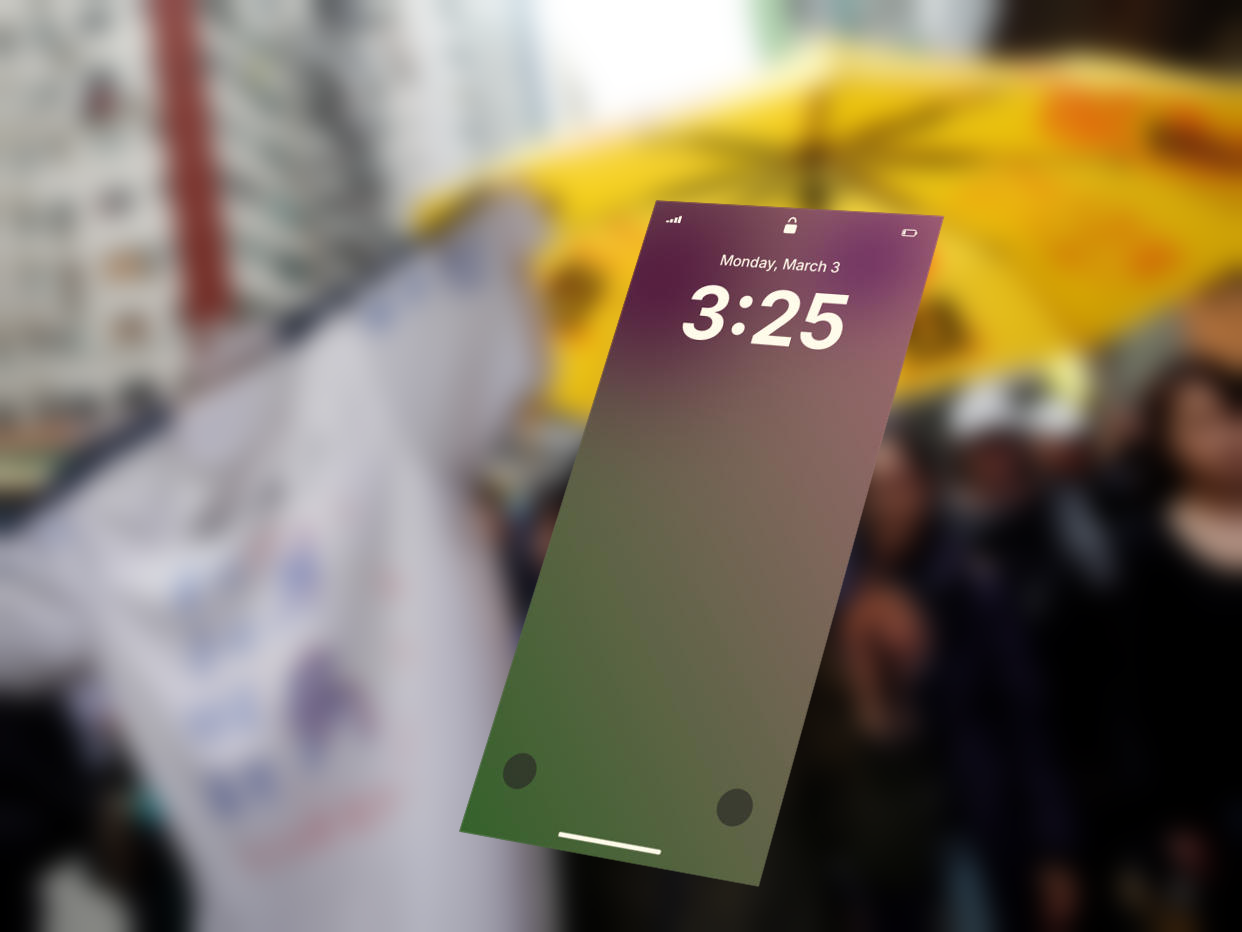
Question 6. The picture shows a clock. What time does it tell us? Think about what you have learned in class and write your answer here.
3:25
